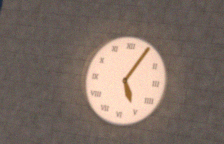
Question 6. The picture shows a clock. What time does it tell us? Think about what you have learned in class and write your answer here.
5:05
